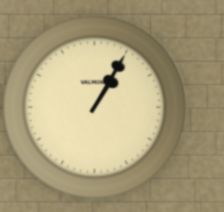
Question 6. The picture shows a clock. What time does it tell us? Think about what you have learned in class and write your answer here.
1:05
